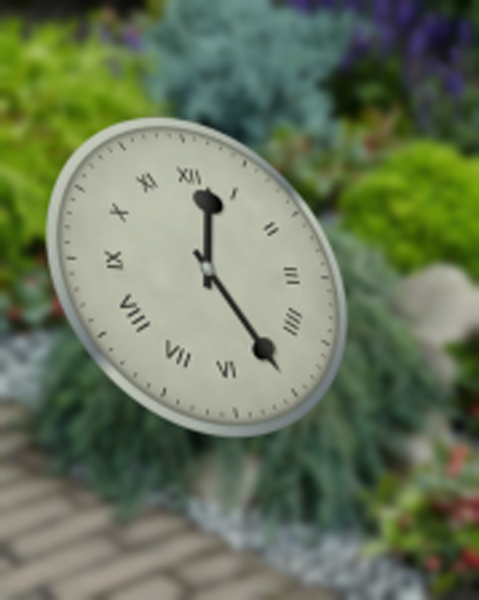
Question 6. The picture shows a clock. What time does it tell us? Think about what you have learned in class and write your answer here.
12:25
